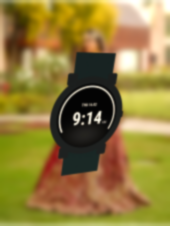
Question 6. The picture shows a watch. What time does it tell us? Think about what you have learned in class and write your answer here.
9:14
